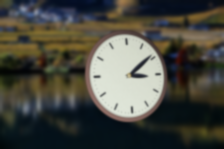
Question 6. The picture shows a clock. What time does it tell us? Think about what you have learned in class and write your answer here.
3:09
